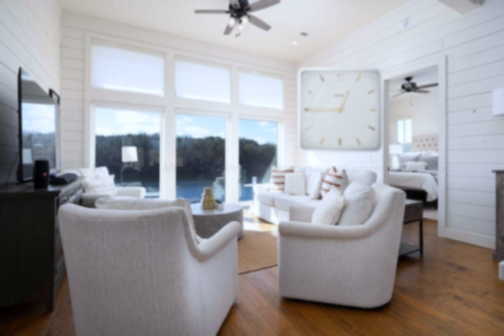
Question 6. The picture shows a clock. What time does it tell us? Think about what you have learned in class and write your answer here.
12:45
